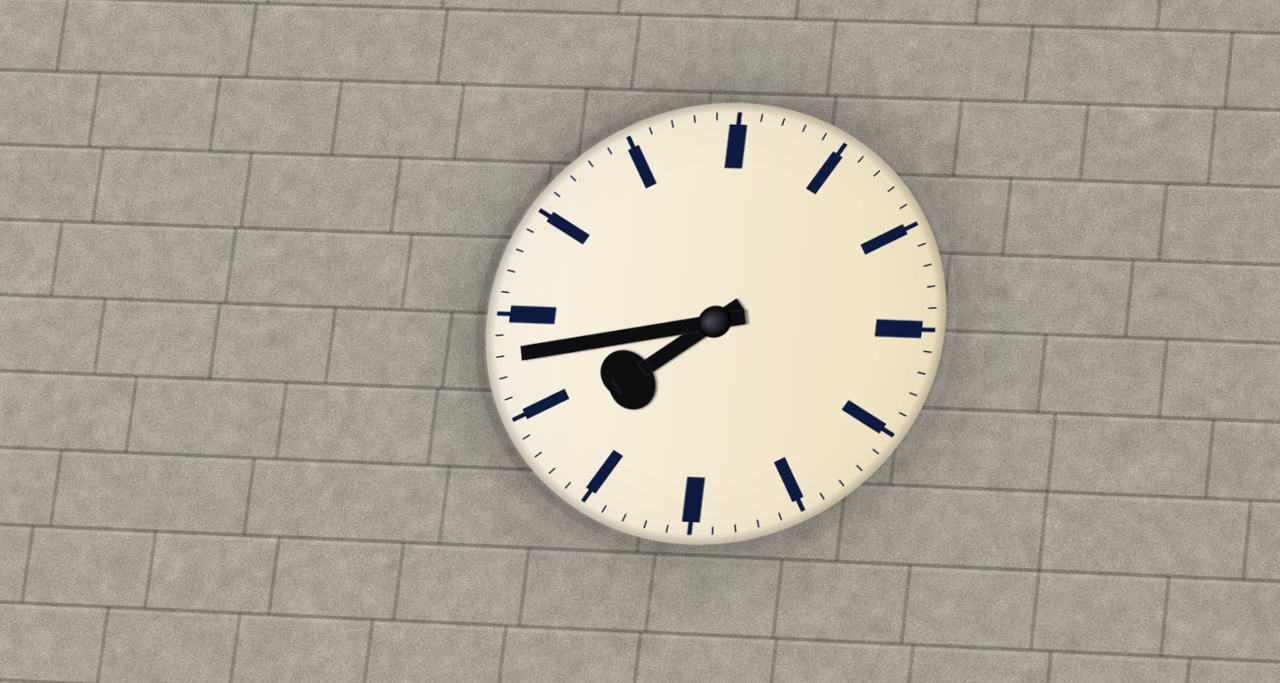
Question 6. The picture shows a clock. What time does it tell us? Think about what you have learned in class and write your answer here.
7:43
